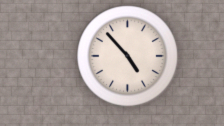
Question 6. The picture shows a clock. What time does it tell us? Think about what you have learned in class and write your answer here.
4:53
